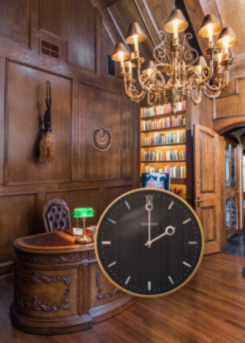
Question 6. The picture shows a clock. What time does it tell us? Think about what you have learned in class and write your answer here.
2:00
